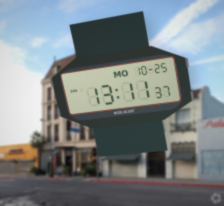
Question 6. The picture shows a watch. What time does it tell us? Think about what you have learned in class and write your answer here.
13:11:37
